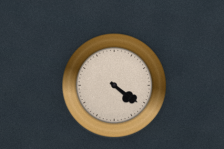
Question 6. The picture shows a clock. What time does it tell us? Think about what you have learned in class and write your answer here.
4:21
